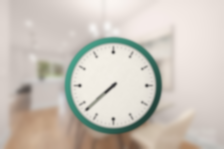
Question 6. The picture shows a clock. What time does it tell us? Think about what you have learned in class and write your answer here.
7:38
